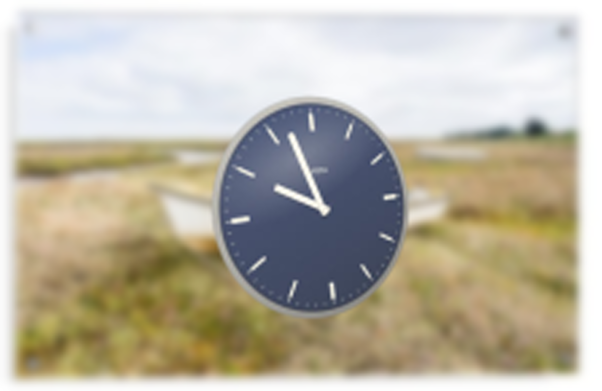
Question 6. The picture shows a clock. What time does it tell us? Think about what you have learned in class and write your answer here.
9:57
